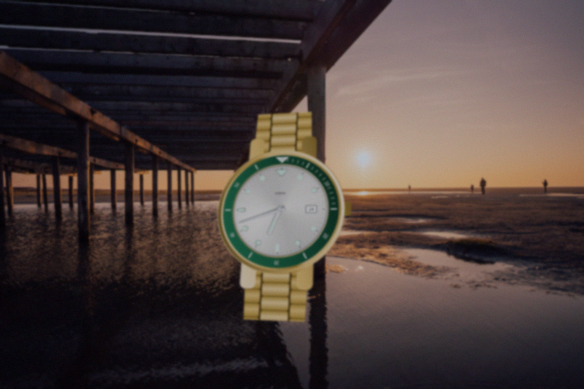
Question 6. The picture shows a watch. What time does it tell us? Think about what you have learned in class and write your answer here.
6:42
